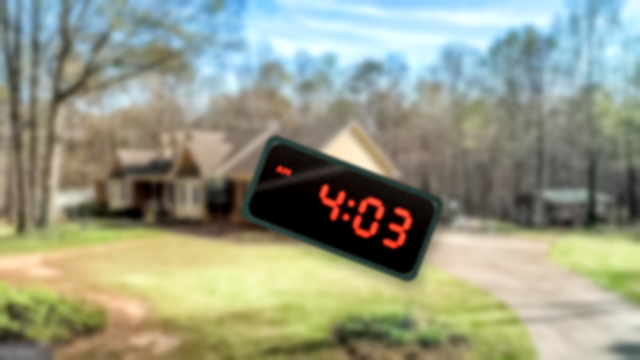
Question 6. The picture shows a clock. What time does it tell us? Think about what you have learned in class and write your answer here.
4:03
